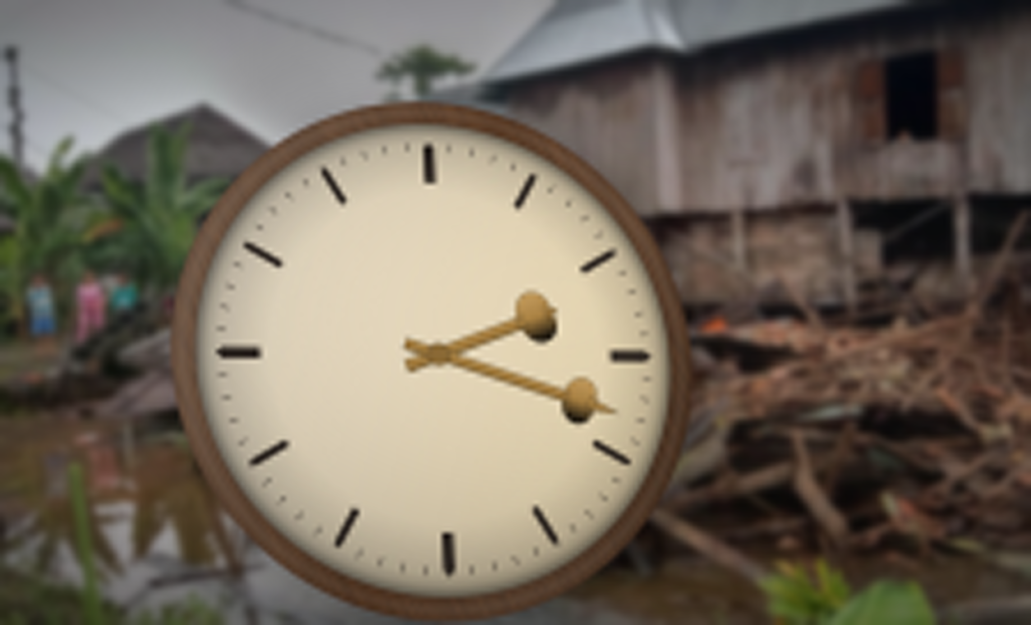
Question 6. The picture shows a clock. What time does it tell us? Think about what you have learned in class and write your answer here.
2:18
